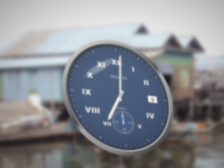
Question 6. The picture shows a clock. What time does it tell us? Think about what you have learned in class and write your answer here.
7:01
